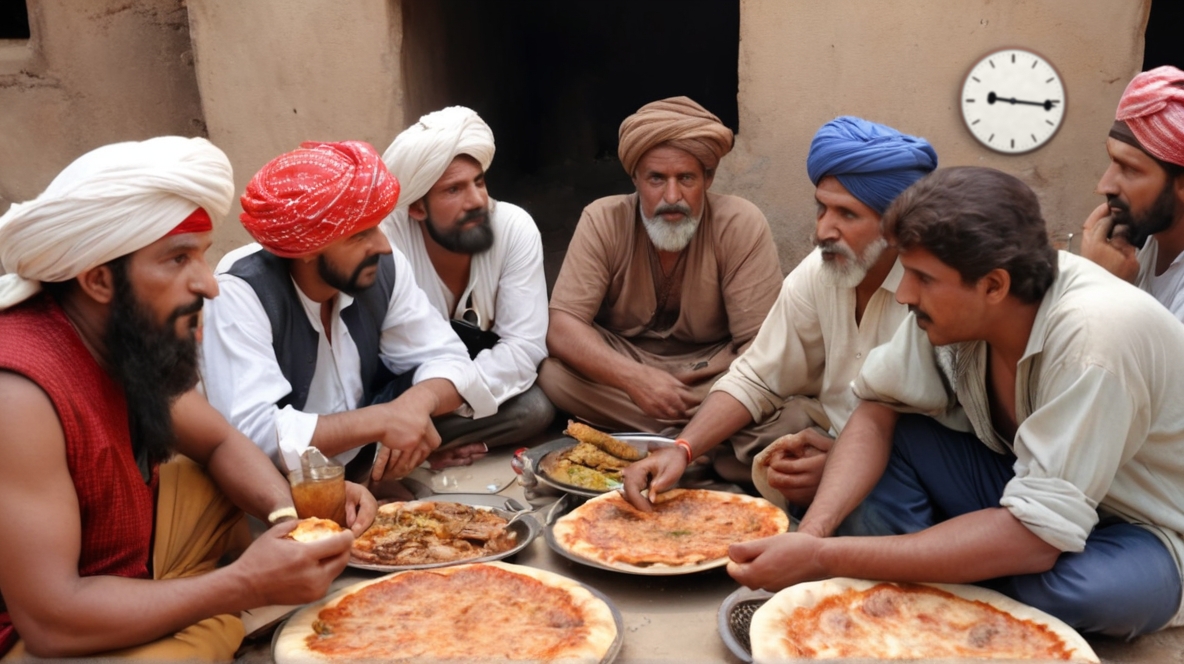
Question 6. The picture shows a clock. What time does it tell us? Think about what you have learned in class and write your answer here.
9:16
